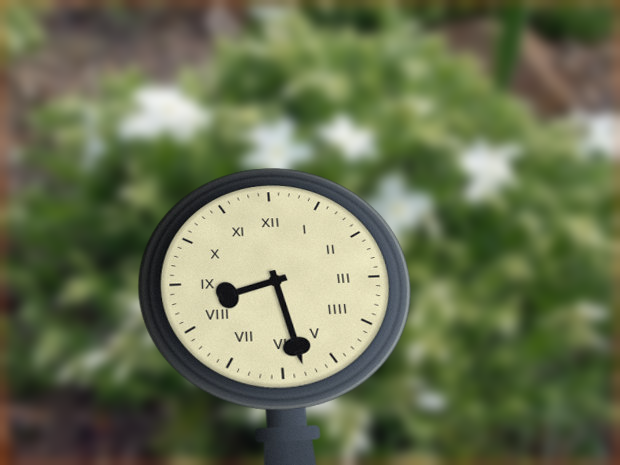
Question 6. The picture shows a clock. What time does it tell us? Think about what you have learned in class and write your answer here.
8:28
